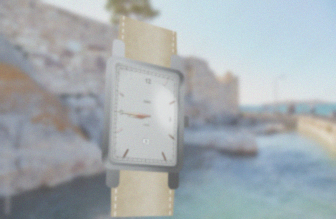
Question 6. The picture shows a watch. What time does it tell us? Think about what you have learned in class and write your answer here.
8:45
